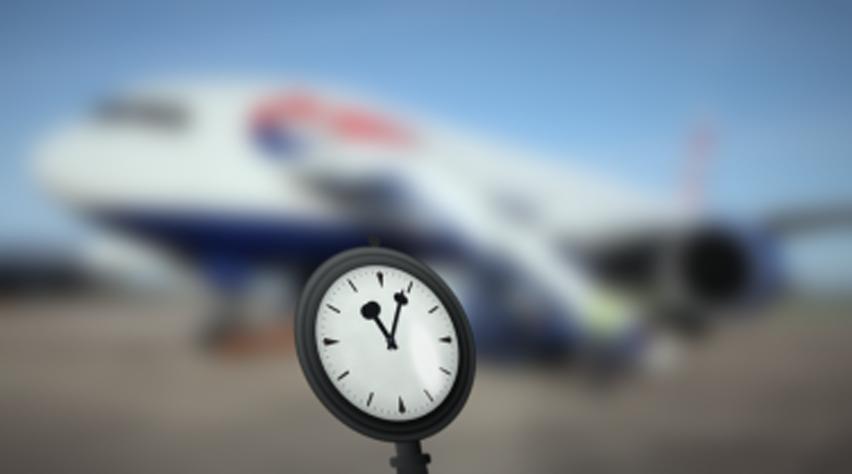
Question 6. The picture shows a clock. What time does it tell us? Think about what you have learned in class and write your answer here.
11:04
